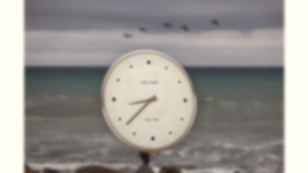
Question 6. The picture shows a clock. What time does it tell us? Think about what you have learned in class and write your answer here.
8:38
